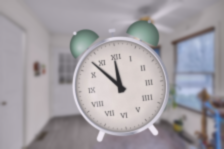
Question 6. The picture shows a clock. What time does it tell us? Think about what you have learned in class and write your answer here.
11:53
